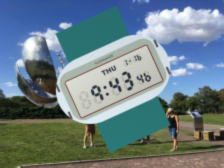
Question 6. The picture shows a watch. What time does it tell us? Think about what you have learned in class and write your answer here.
9:43:46
